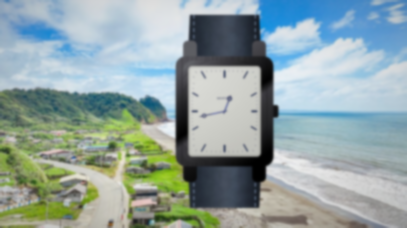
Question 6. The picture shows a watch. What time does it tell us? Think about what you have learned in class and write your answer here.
12:43
